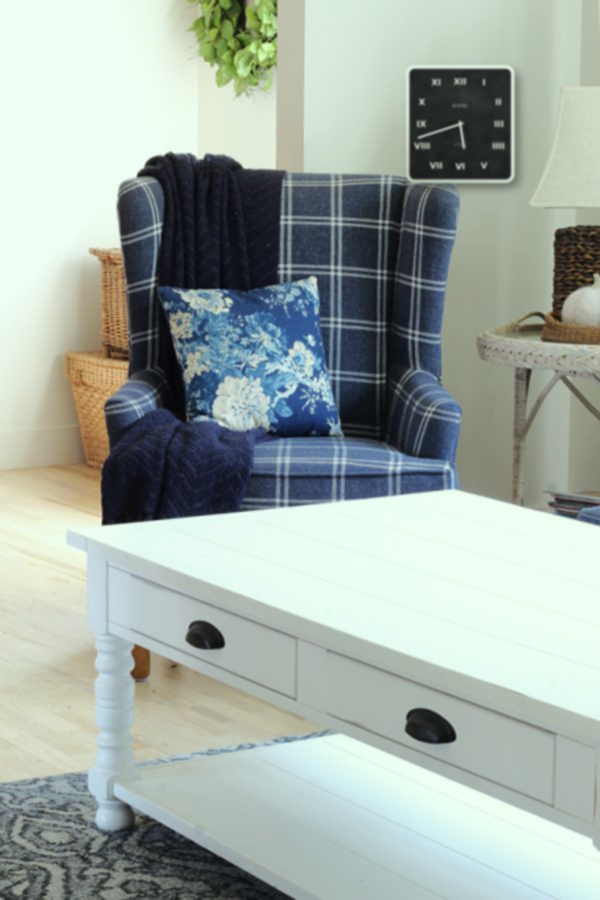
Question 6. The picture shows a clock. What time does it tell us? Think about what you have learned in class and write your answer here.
5:42
